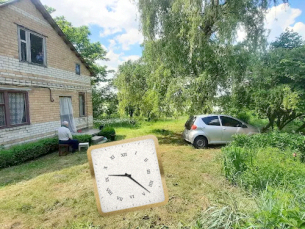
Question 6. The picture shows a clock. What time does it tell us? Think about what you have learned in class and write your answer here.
9:23
